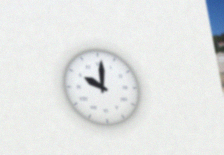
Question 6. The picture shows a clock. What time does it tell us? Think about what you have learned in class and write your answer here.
10:01
